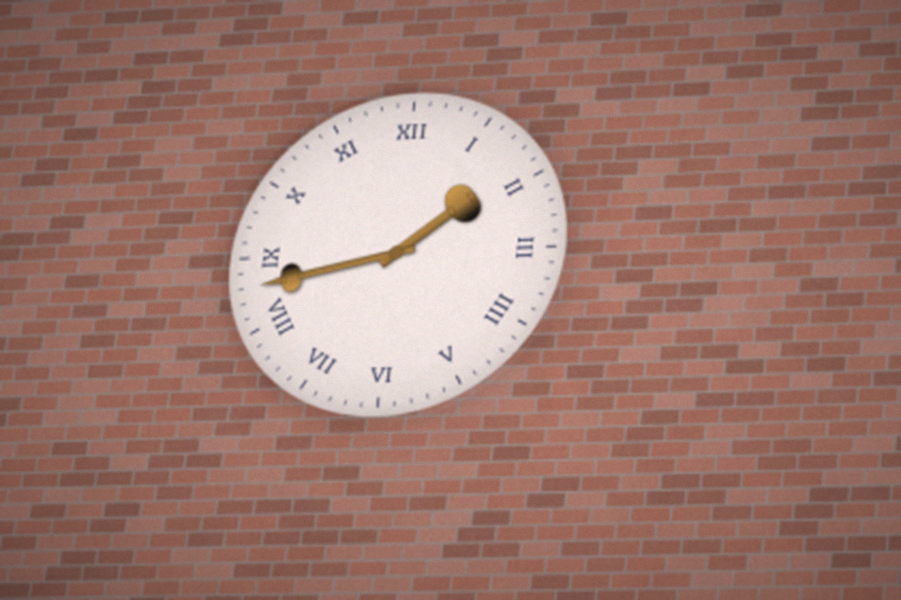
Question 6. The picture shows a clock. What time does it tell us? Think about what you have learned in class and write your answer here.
1:43
